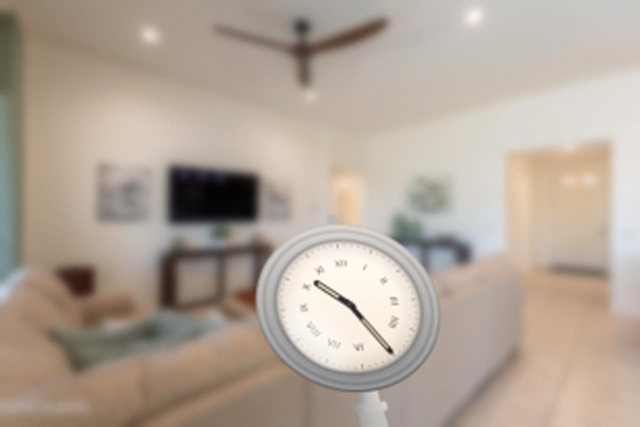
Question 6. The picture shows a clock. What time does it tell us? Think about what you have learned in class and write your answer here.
10:25
